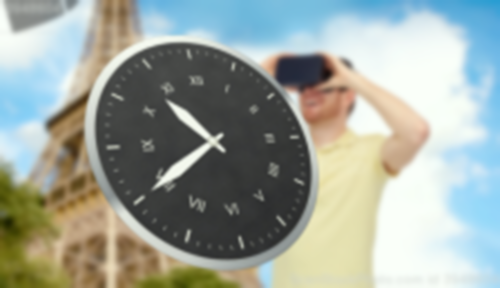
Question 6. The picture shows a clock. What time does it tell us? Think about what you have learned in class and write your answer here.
10:40
